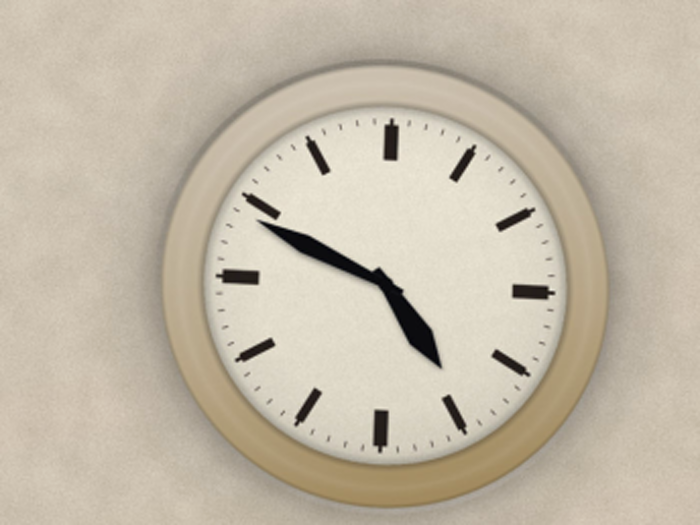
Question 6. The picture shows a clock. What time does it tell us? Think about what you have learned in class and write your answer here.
4:49
